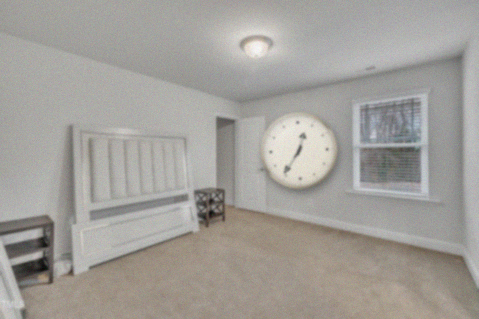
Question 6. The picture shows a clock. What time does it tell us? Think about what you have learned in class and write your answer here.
12:36
